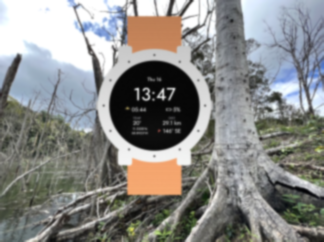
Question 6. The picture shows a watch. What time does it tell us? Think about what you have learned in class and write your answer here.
13:47
